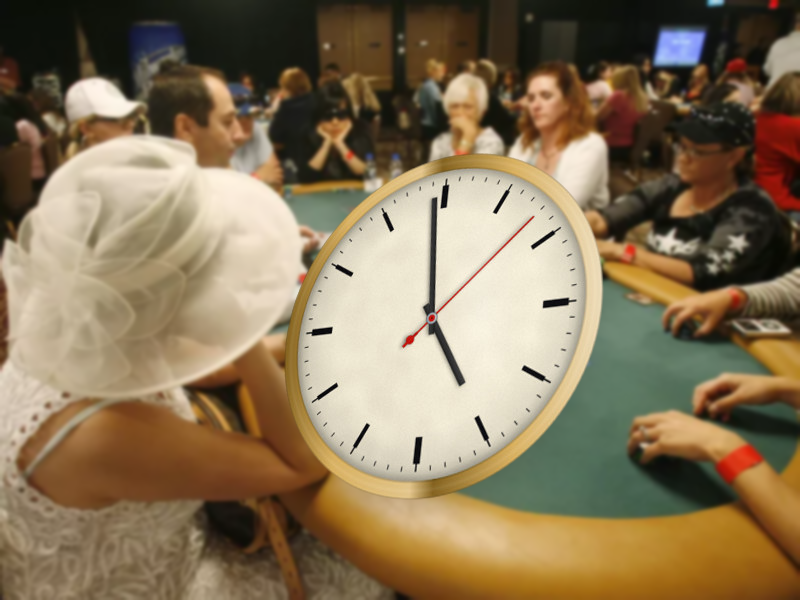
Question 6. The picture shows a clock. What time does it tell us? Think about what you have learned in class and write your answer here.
4:59:08
